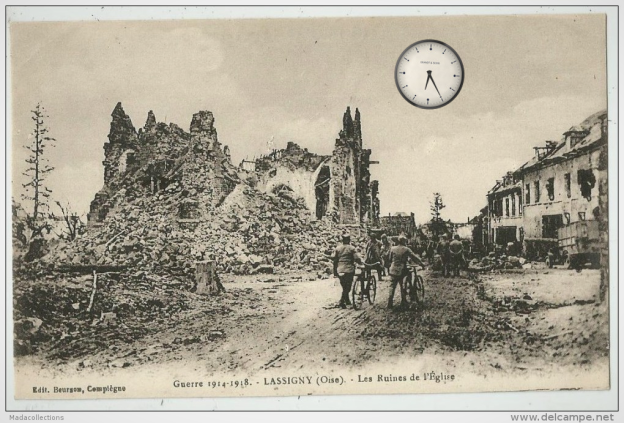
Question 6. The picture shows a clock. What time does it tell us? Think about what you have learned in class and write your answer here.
6:25
